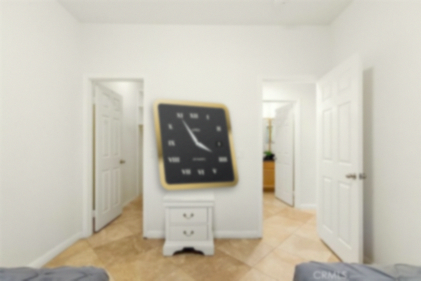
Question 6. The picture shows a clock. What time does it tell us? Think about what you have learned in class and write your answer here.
3:55
